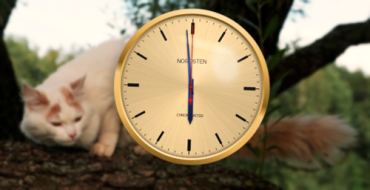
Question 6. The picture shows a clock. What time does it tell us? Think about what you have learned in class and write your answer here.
5:59:00
